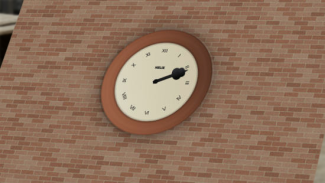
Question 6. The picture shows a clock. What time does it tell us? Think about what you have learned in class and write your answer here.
2:11
